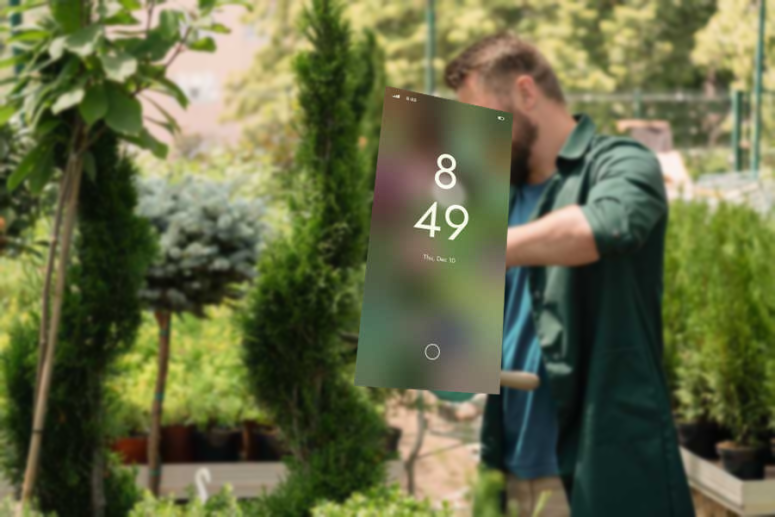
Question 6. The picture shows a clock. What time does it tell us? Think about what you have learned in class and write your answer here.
8:49
